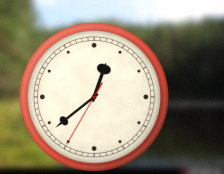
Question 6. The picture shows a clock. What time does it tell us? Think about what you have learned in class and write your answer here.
12:38:35
